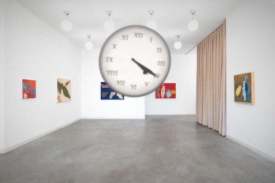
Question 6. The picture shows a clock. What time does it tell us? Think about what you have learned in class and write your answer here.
4:20
